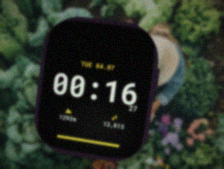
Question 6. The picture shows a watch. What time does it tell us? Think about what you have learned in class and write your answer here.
0:16
